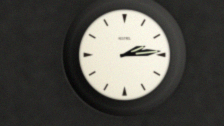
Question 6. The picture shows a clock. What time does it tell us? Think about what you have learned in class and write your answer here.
2:14
